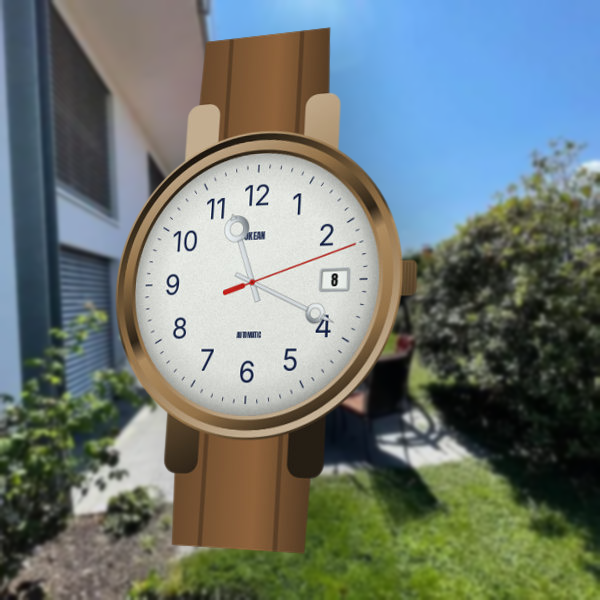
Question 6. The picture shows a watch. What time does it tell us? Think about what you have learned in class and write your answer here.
11:19:12
